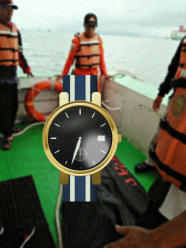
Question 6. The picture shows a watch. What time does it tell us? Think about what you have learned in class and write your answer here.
6:33
